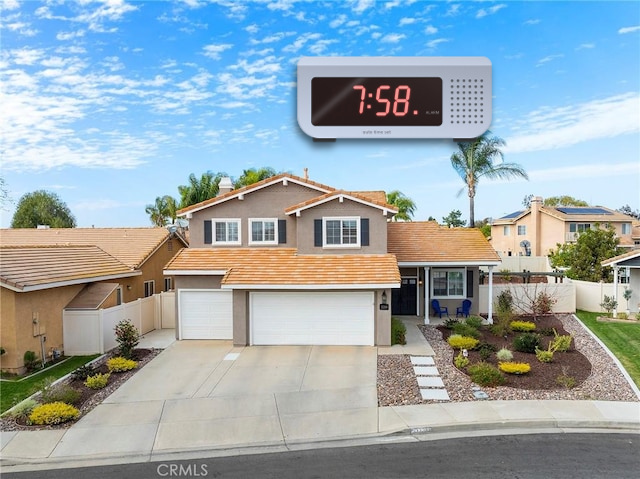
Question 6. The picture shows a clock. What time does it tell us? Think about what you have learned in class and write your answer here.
7:58
